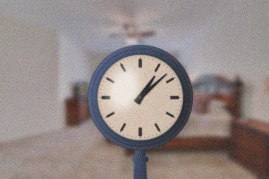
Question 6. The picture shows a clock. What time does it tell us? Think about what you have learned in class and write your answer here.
1:08
